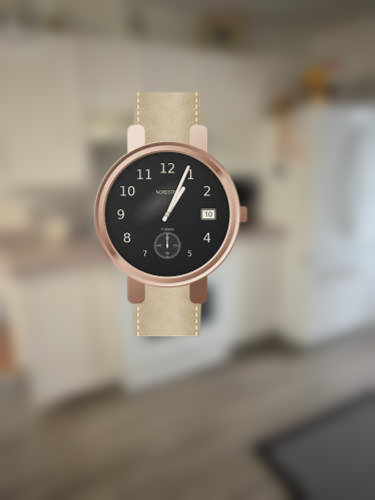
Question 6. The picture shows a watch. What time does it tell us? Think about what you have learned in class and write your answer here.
1:04
